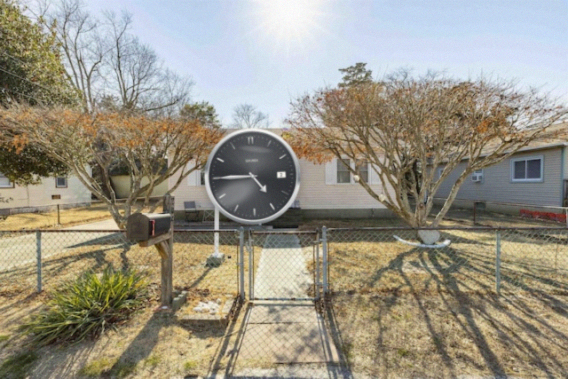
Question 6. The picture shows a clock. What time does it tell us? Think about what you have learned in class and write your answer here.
4:45
